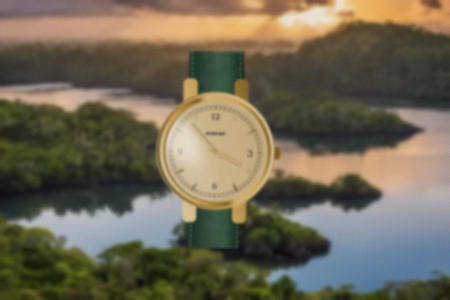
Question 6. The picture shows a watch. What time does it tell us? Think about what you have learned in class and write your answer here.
3:53
